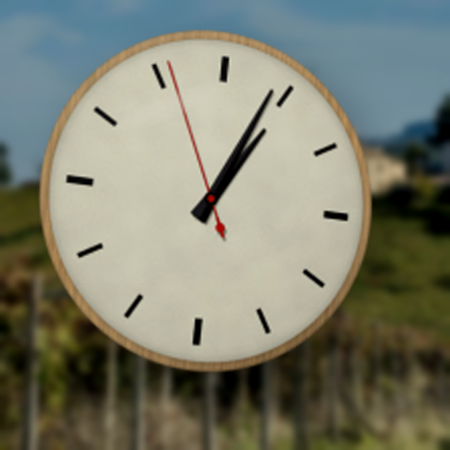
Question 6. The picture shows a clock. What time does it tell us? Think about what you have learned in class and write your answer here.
1:03:56
